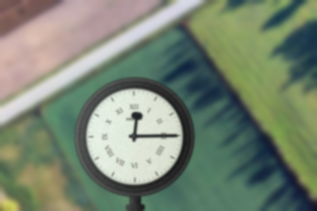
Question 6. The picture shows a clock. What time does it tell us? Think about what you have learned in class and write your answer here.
12:15
